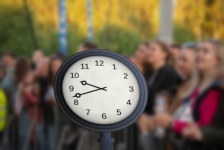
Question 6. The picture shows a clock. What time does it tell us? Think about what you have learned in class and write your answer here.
9:42
